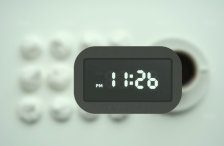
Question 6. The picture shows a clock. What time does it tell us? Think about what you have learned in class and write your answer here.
11:26
